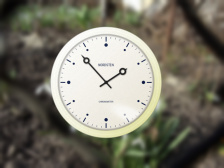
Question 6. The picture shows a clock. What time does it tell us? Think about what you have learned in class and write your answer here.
1:53
